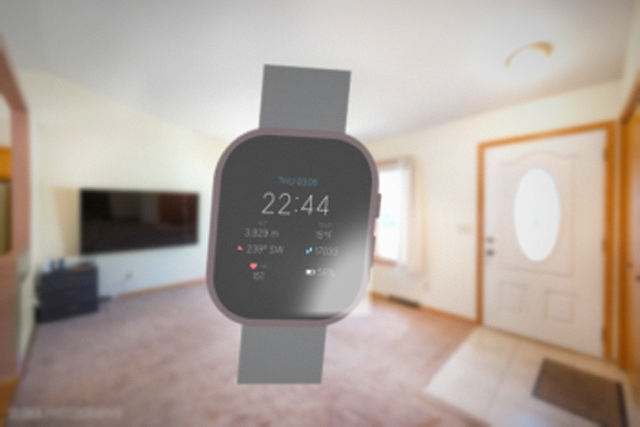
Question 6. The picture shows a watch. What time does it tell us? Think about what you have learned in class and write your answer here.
22:44
